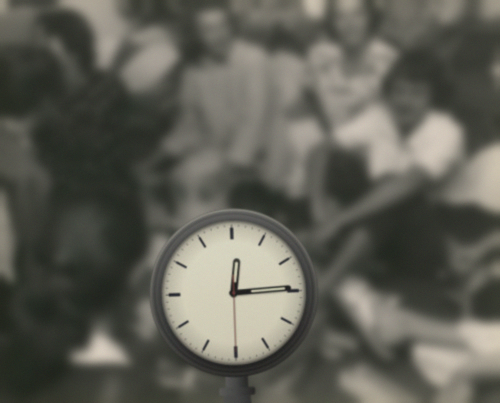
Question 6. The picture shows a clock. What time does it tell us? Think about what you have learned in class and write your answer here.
12:14:30
